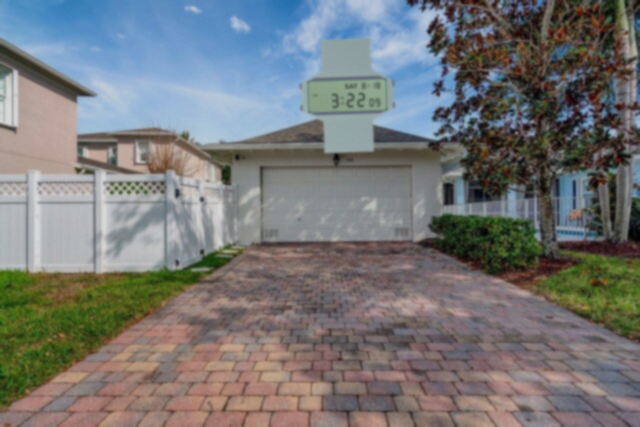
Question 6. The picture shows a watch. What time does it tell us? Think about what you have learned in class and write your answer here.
3:22
